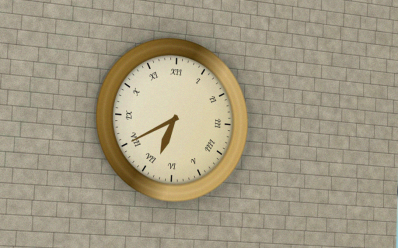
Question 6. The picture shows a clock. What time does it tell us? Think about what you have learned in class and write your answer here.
6:40
